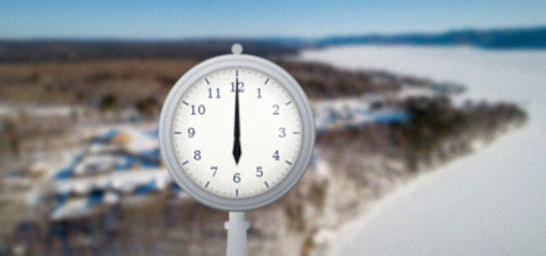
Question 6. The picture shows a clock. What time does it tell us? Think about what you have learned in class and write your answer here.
6:00
